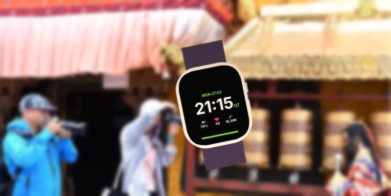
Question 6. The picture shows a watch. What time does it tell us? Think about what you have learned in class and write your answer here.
21:15
